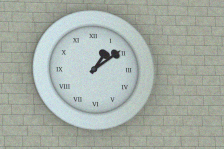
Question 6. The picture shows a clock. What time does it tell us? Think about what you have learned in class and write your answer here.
1:09
